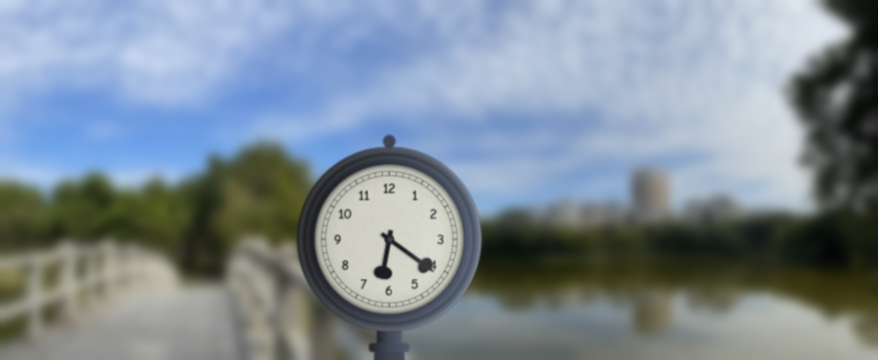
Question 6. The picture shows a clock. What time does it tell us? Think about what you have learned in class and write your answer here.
6:21
